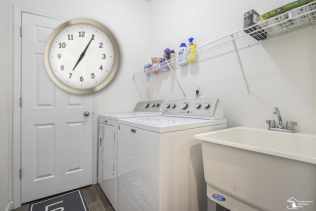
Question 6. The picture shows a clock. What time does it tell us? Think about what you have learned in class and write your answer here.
7:05
